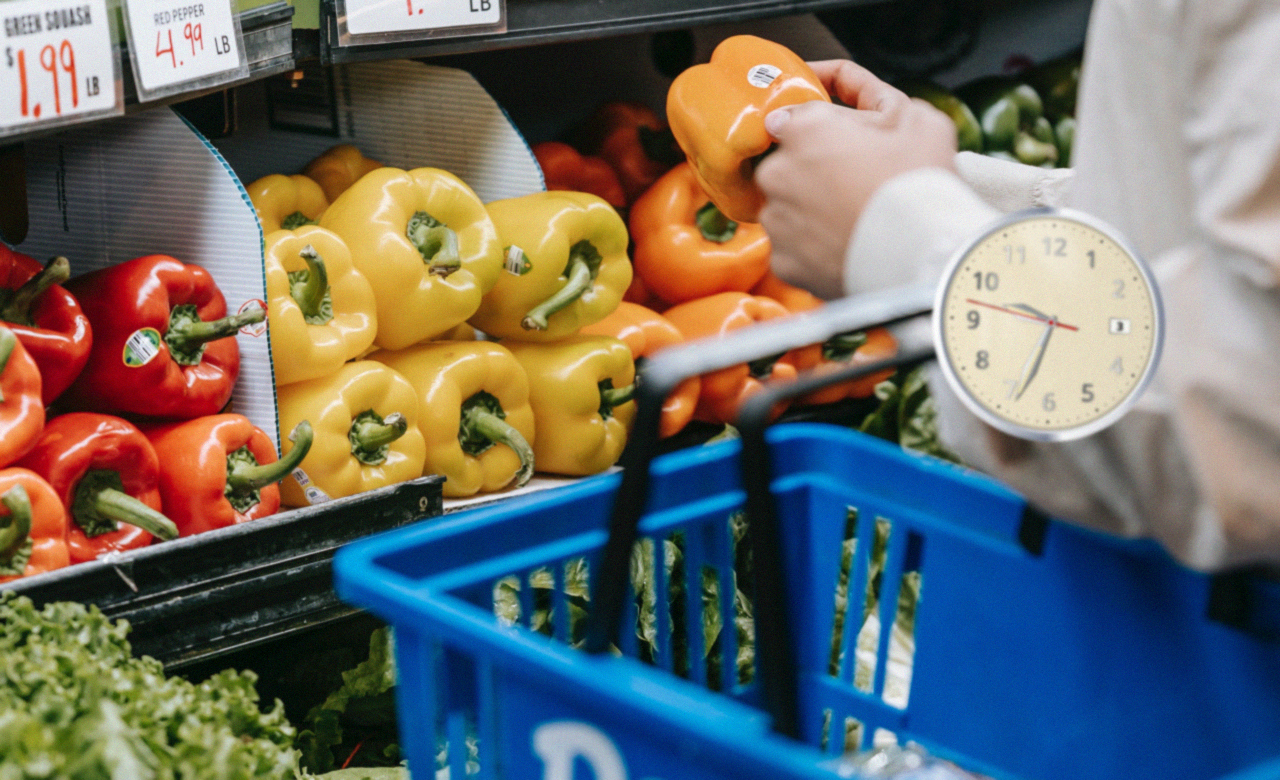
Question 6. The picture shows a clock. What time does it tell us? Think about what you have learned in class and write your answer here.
9:33:47
